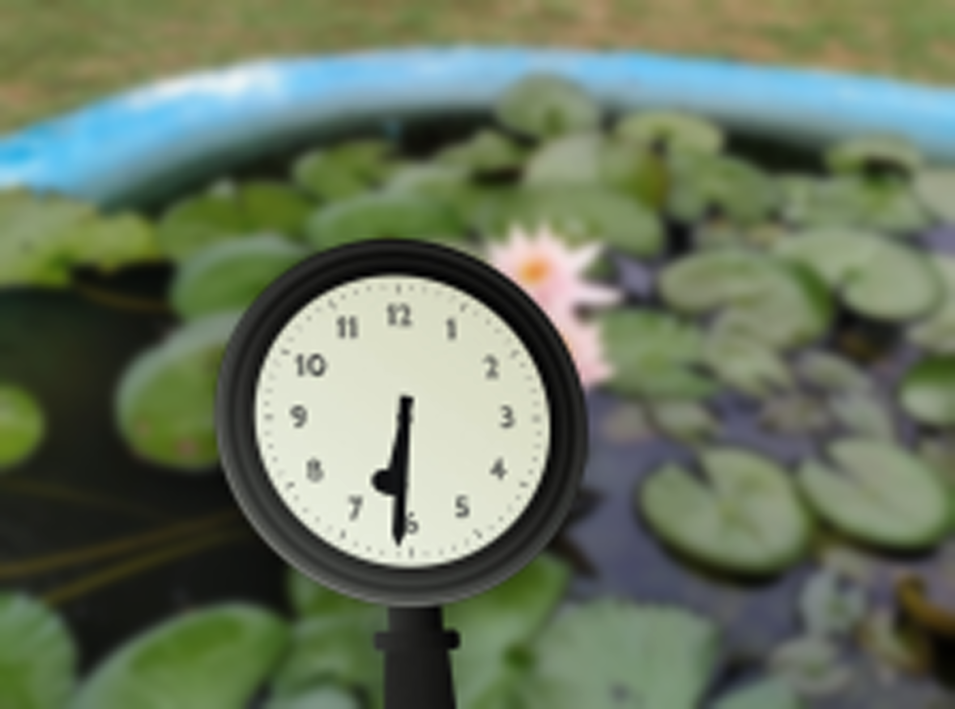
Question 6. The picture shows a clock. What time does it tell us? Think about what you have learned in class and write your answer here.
6:31
